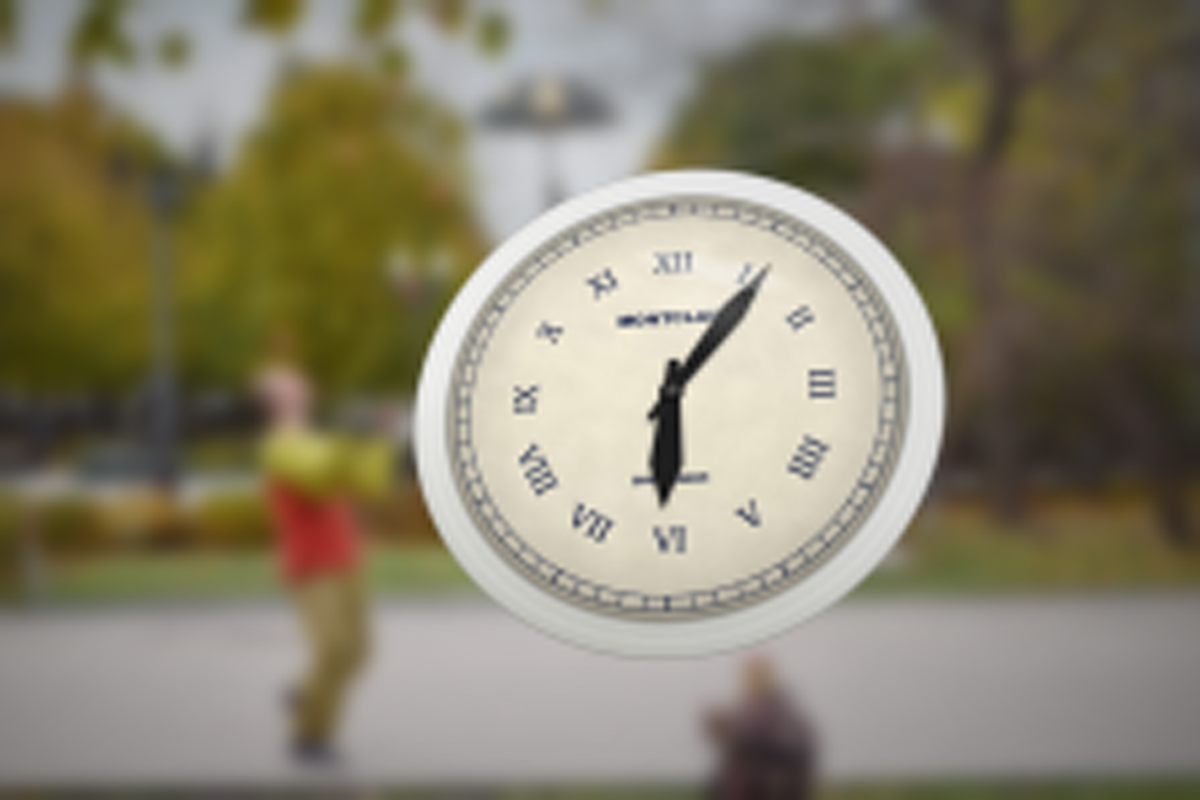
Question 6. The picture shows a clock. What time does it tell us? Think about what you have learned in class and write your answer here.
6:06
